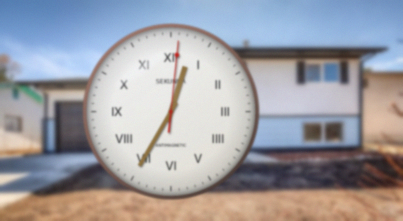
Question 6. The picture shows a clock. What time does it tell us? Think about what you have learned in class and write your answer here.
12:35:01
